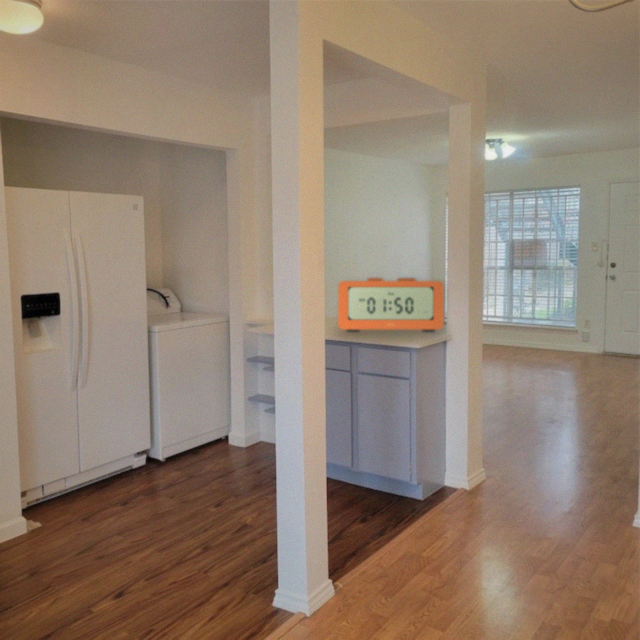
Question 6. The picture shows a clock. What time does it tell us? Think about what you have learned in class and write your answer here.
1:50
